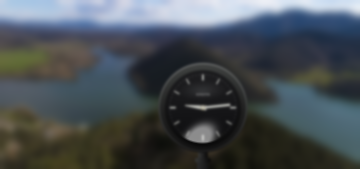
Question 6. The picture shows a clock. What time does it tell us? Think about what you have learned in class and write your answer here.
9:14
